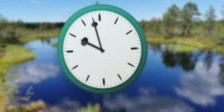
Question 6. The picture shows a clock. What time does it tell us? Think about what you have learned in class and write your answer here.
9:58
